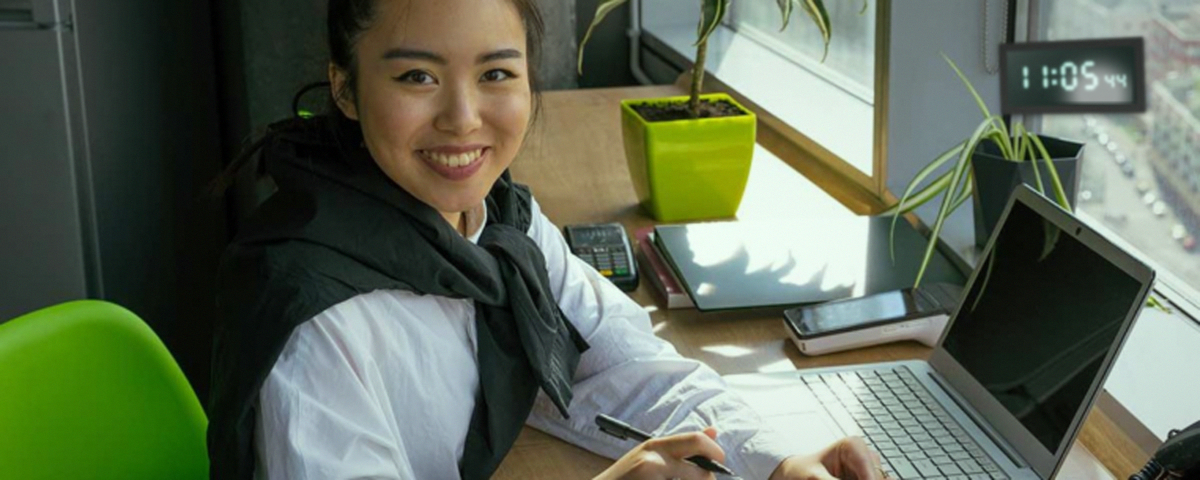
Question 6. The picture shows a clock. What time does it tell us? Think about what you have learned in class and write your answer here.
11:05:44
